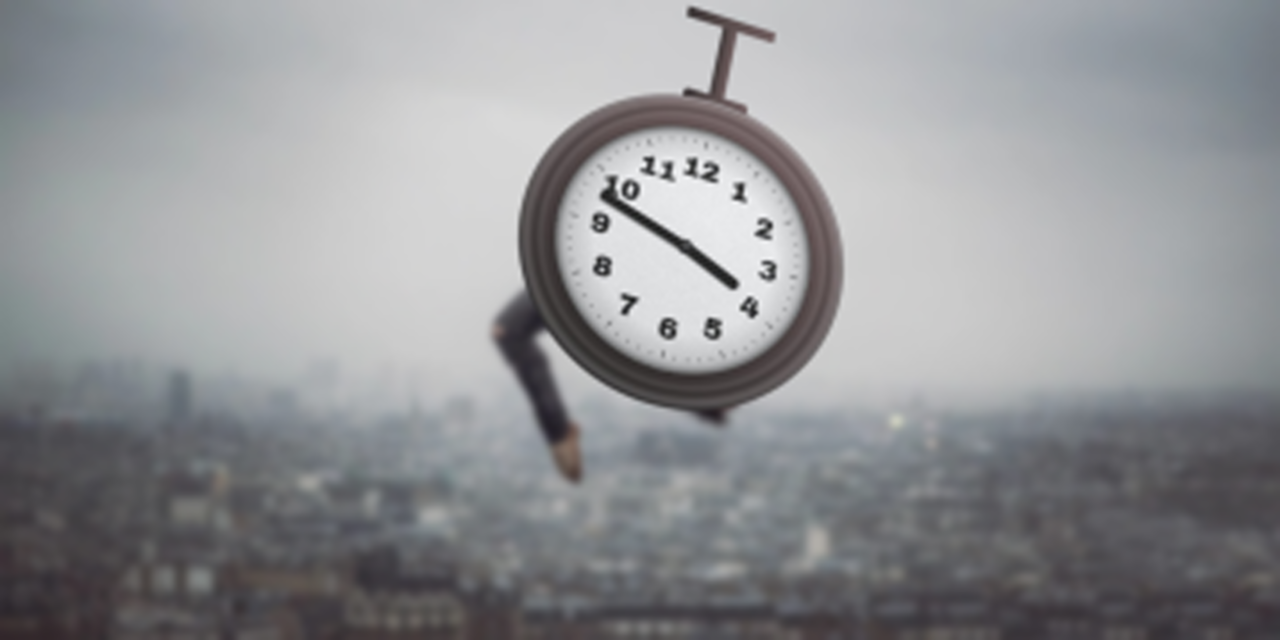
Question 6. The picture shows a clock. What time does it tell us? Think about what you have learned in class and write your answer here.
3:48
